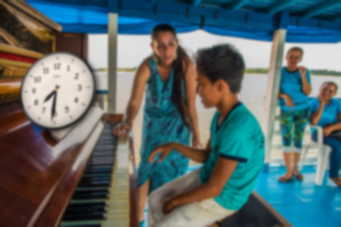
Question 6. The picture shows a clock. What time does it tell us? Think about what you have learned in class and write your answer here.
7:31
